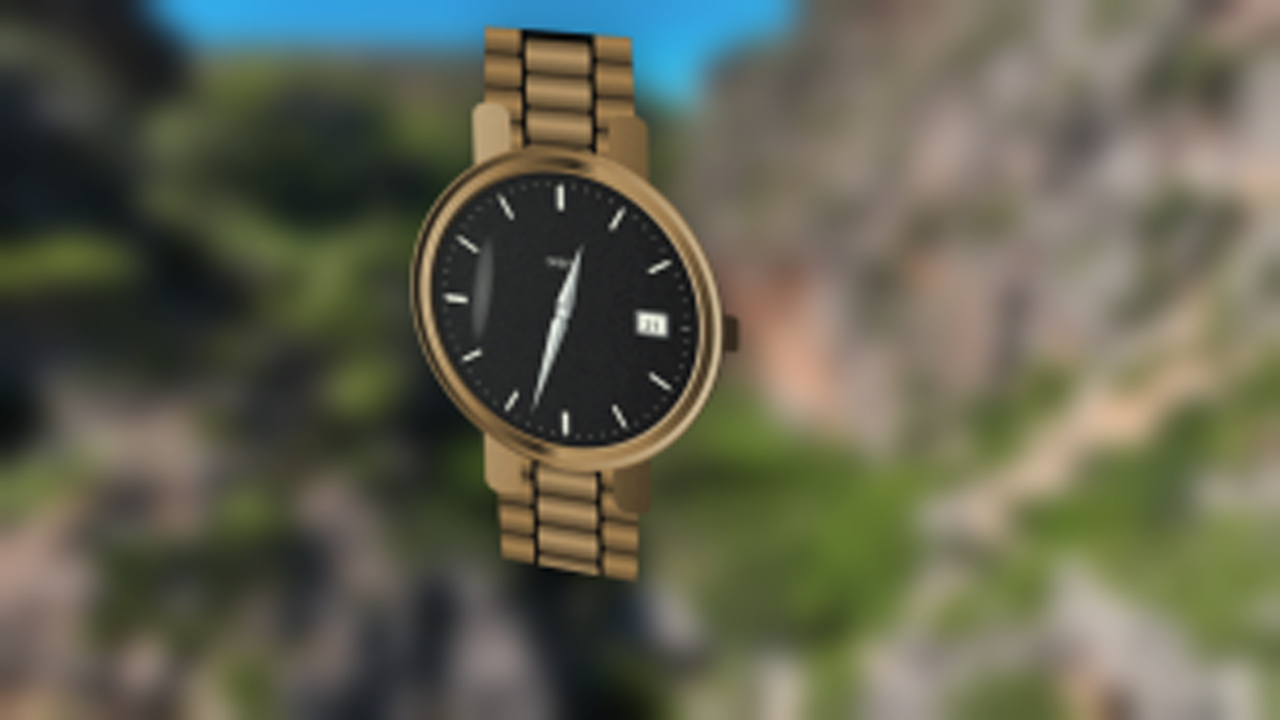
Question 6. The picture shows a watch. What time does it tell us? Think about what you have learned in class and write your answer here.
12:33
